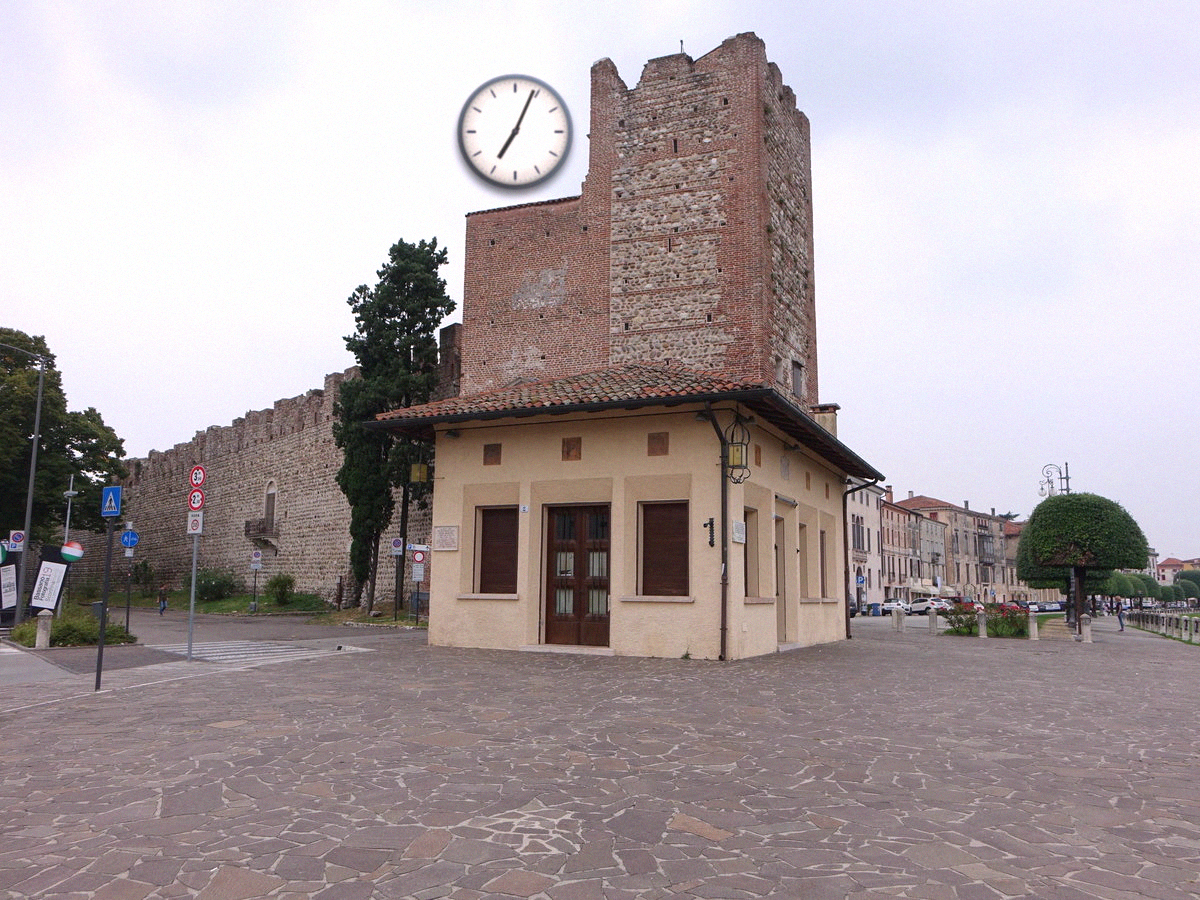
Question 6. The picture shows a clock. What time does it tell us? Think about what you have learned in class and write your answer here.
7:04
